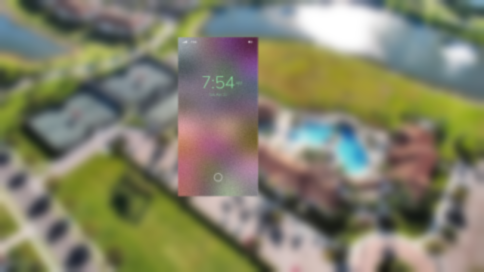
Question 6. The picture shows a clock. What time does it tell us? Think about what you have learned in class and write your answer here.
7:54
